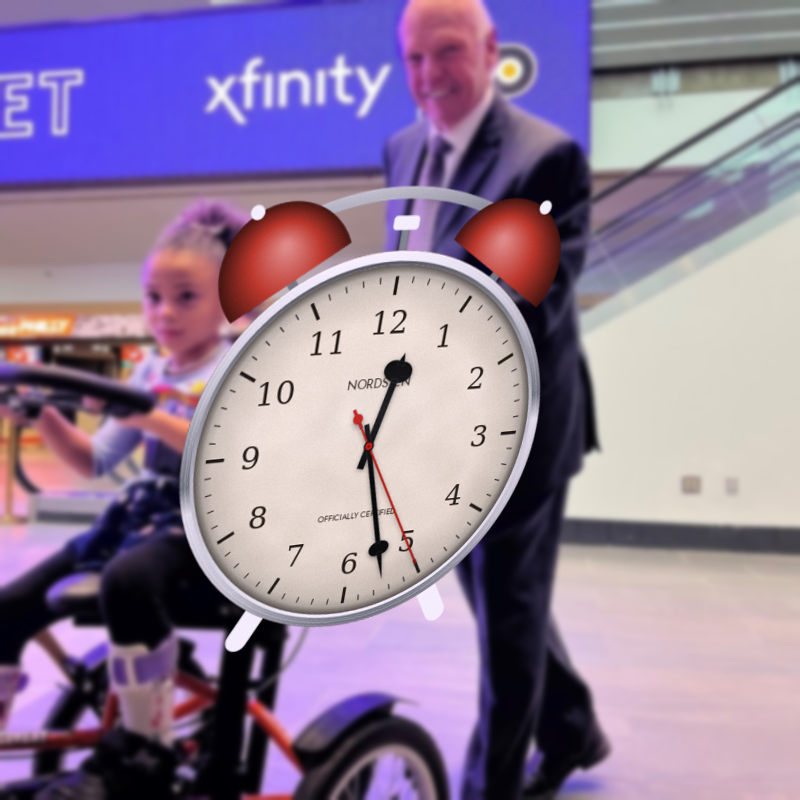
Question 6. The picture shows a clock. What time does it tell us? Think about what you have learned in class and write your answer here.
12:27:25
